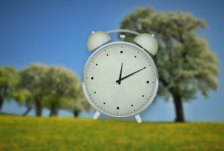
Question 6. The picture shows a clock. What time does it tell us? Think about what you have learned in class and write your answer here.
12:10
